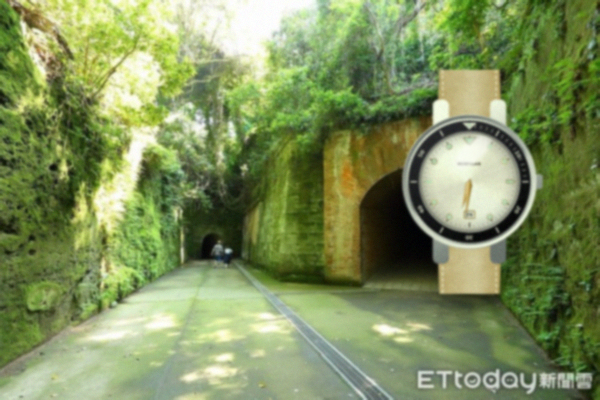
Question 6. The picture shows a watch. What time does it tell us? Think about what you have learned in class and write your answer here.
6:31
